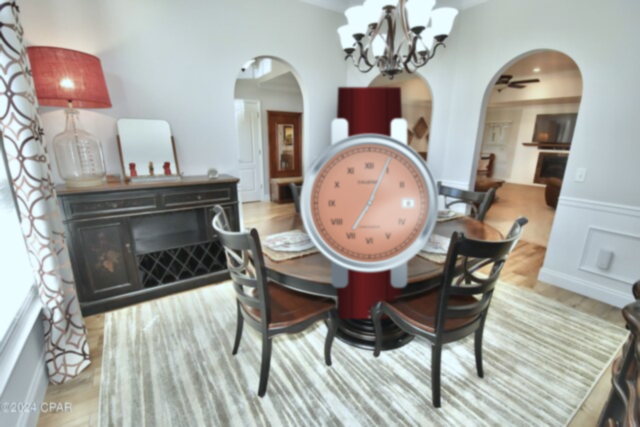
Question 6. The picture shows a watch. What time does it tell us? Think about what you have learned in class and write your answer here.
7:04
